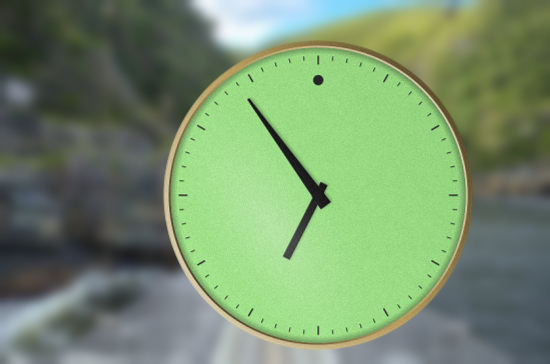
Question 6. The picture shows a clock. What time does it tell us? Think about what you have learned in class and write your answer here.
6:54
